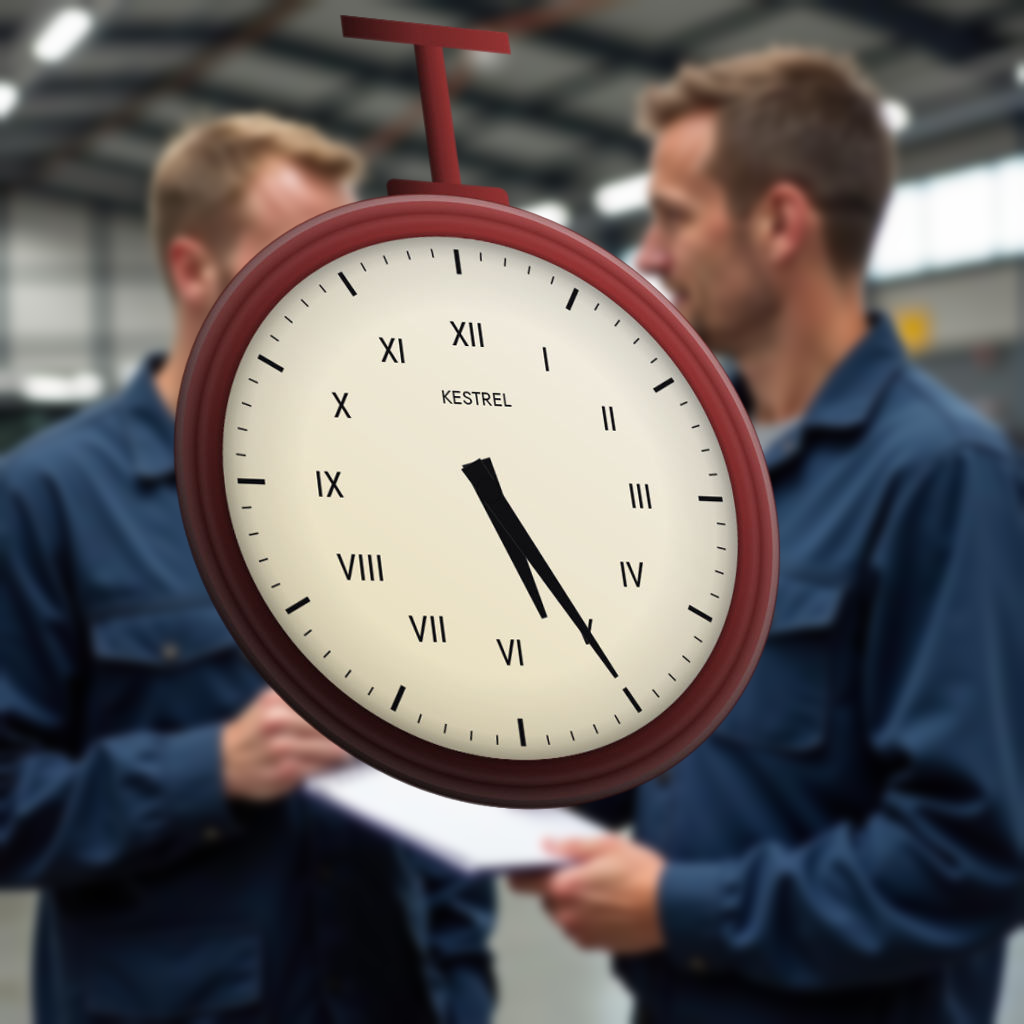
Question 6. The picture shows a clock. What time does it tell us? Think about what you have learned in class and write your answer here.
5:25
